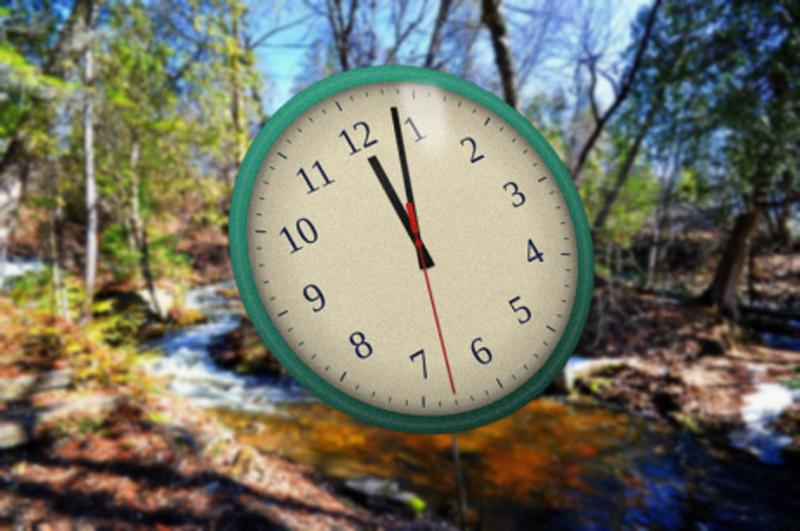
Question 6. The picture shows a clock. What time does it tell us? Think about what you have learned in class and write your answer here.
12:03:33
